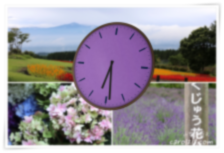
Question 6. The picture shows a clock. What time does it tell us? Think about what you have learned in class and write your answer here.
6:29
